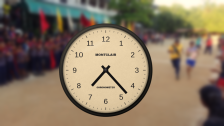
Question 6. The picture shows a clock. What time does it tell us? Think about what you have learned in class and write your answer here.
7:23
